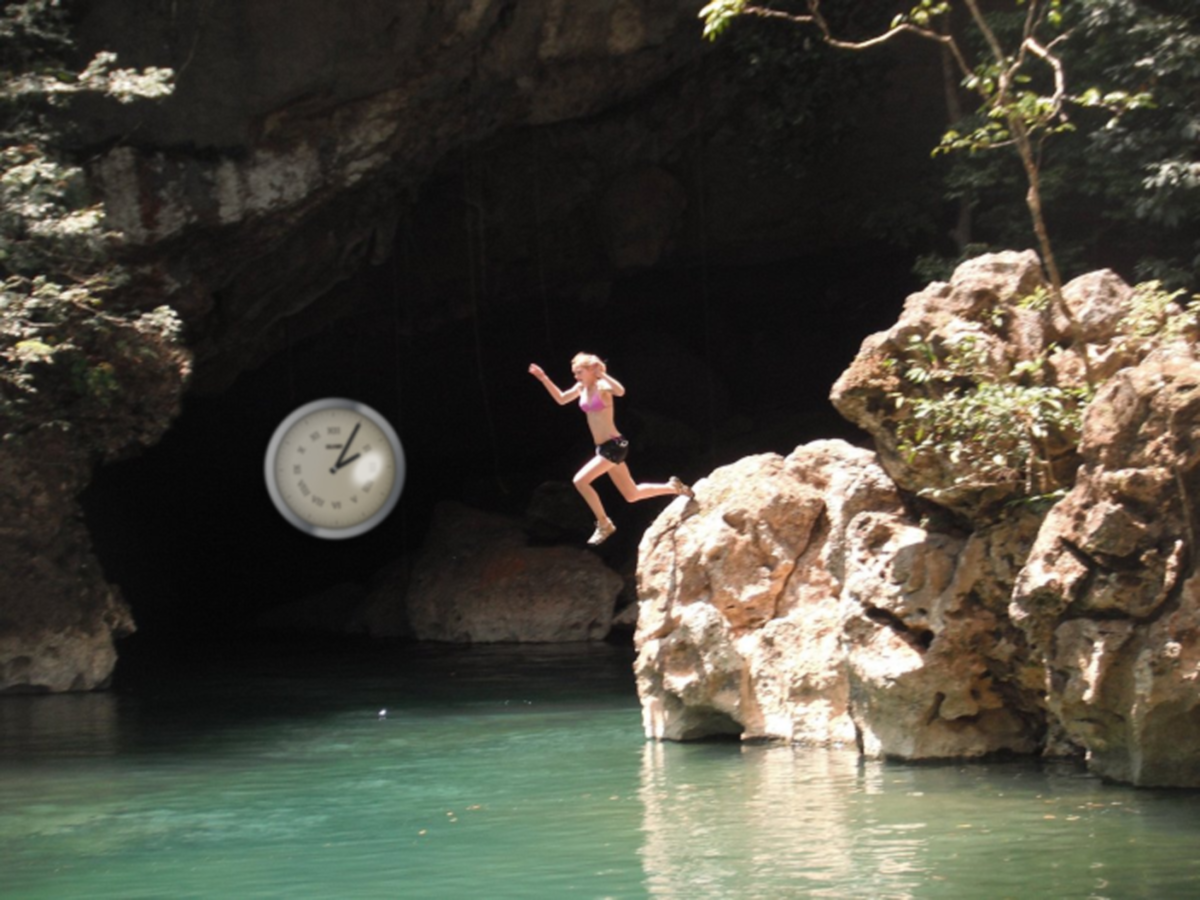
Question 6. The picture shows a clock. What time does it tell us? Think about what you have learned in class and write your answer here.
2:05
